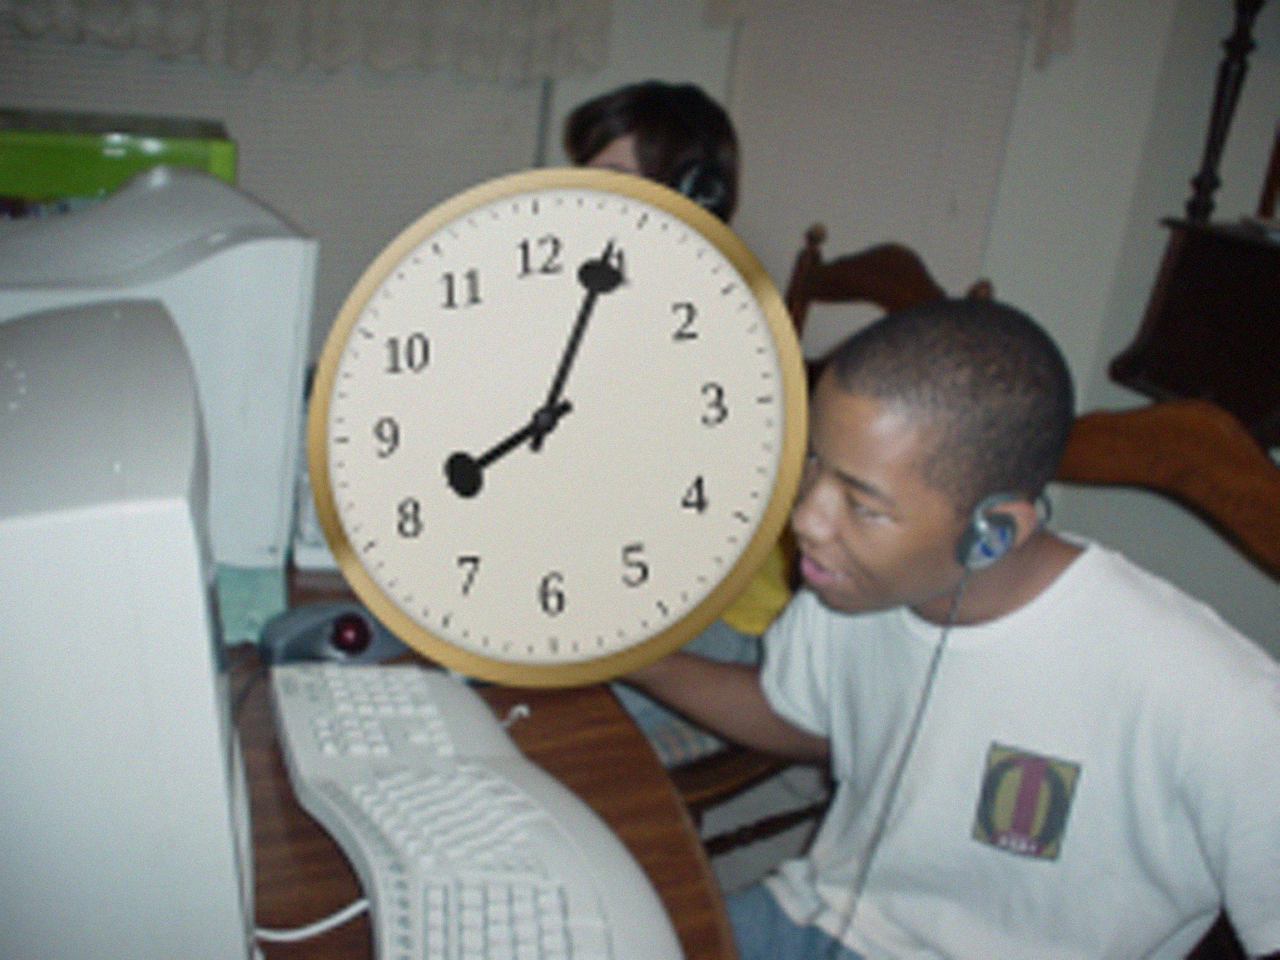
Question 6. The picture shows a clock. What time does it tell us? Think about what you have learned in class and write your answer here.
8:04
